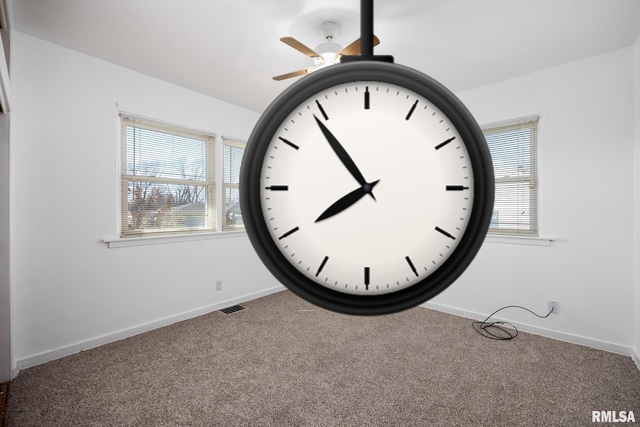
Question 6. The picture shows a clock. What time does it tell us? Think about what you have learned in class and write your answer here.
7:54
